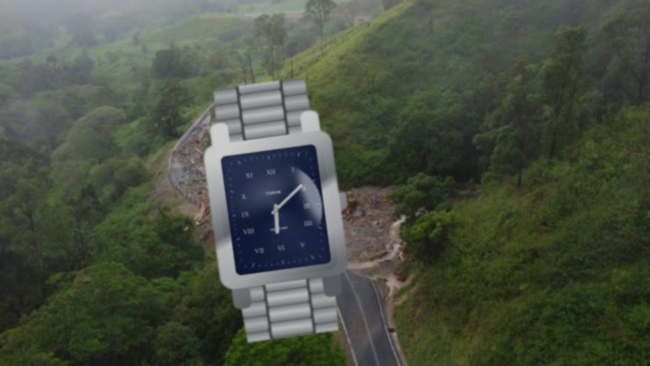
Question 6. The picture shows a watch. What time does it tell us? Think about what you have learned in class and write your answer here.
6:09
